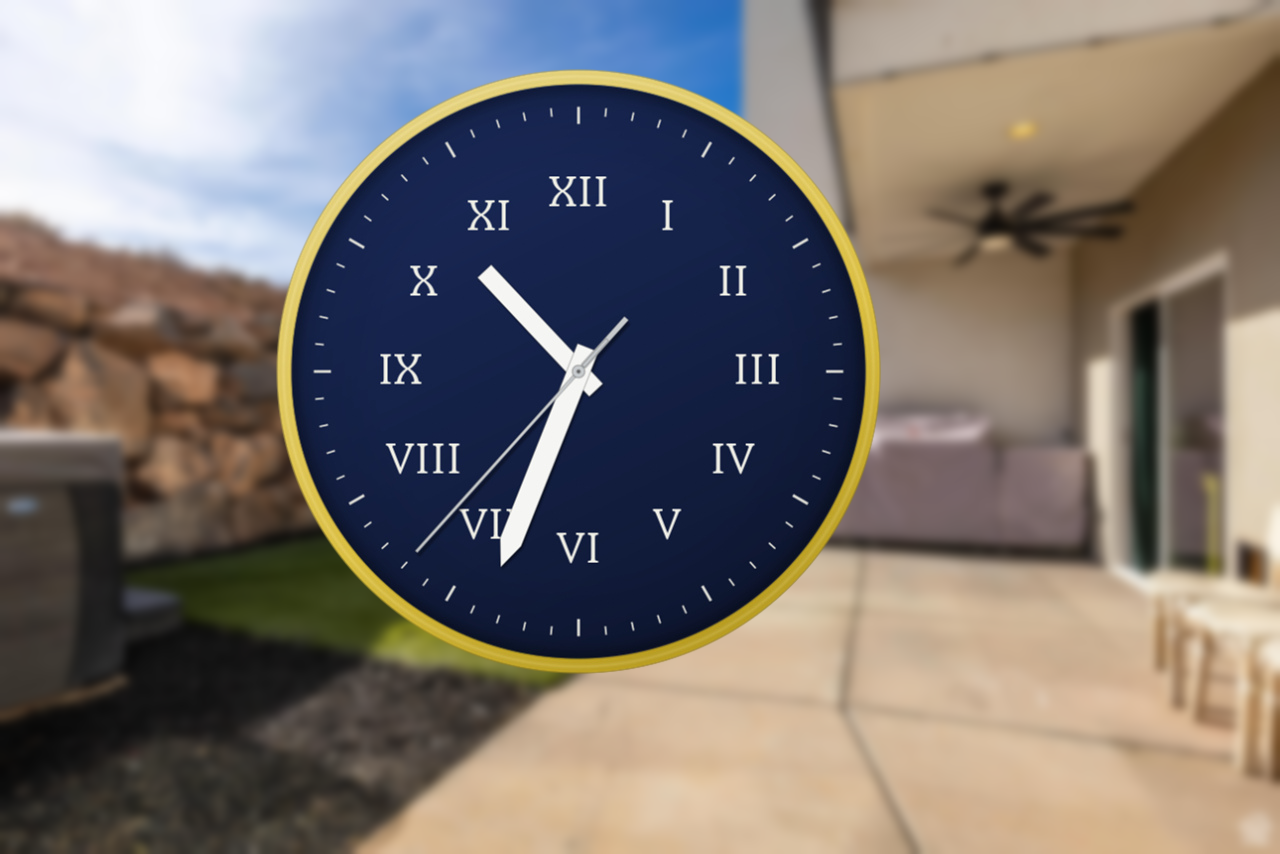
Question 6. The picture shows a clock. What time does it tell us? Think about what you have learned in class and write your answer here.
10:33:37
